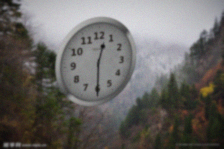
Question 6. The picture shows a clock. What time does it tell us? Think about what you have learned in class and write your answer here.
12:30
